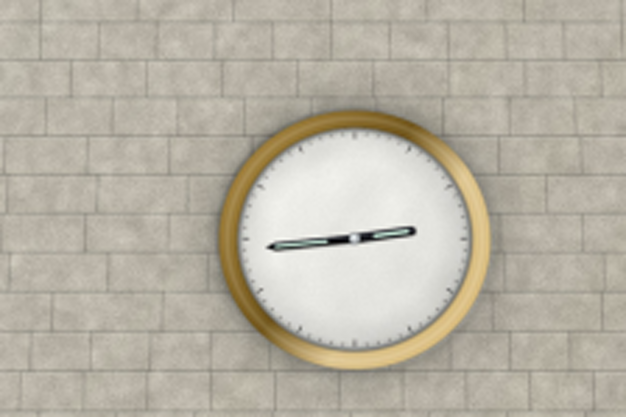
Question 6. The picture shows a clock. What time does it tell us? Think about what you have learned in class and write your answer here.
2:44
